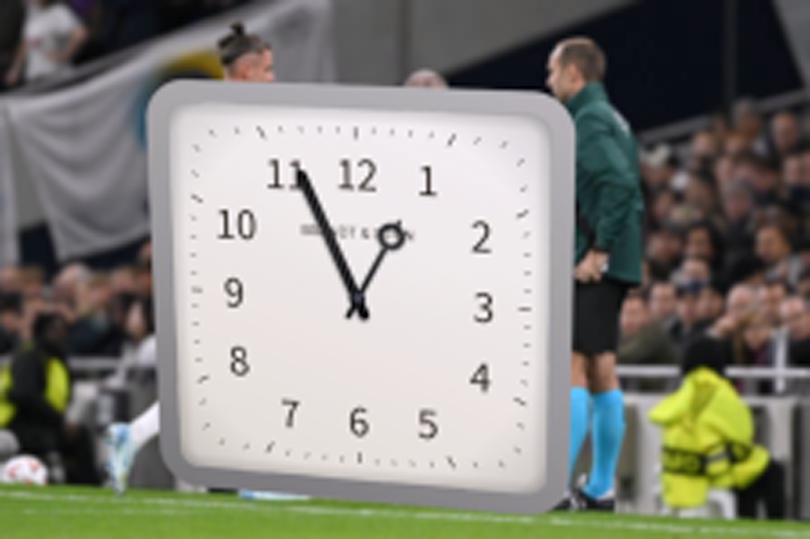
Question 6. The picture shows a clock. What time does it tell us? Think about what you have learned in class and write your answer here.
12:56
